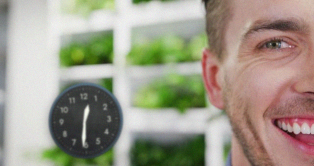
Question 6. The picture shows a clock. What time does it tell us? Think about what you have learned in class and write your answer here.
12:31
